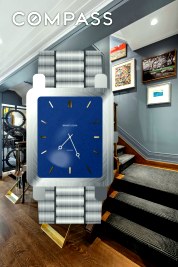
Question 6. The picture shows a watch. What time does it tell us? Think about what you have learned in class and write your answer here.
7:26
